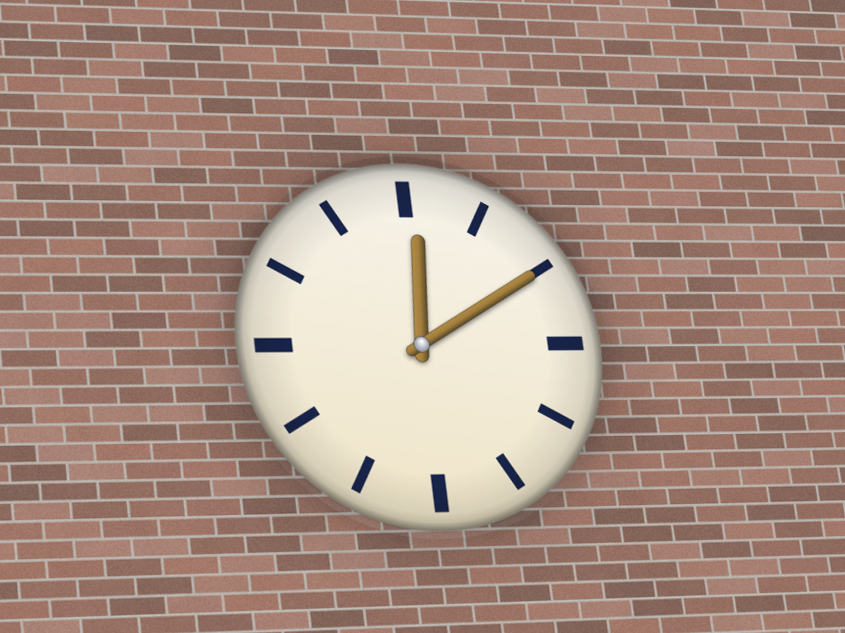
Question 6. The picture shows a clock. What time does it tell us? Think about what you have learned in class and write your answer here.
12:10
